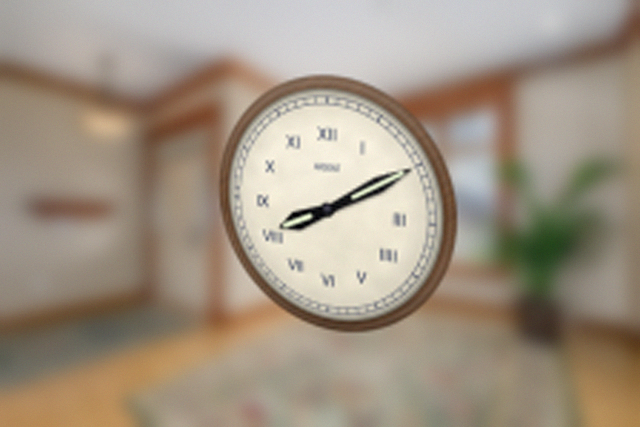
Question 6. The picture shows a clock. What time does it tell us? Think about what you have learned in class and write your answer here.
8:10
